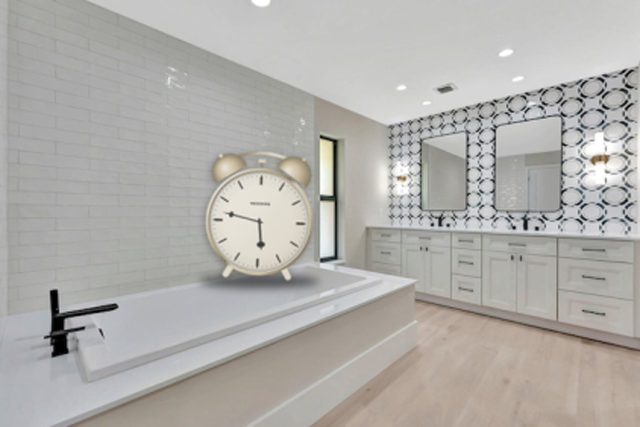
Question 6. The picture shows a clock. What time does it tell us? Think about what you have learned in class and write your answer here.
5:47
